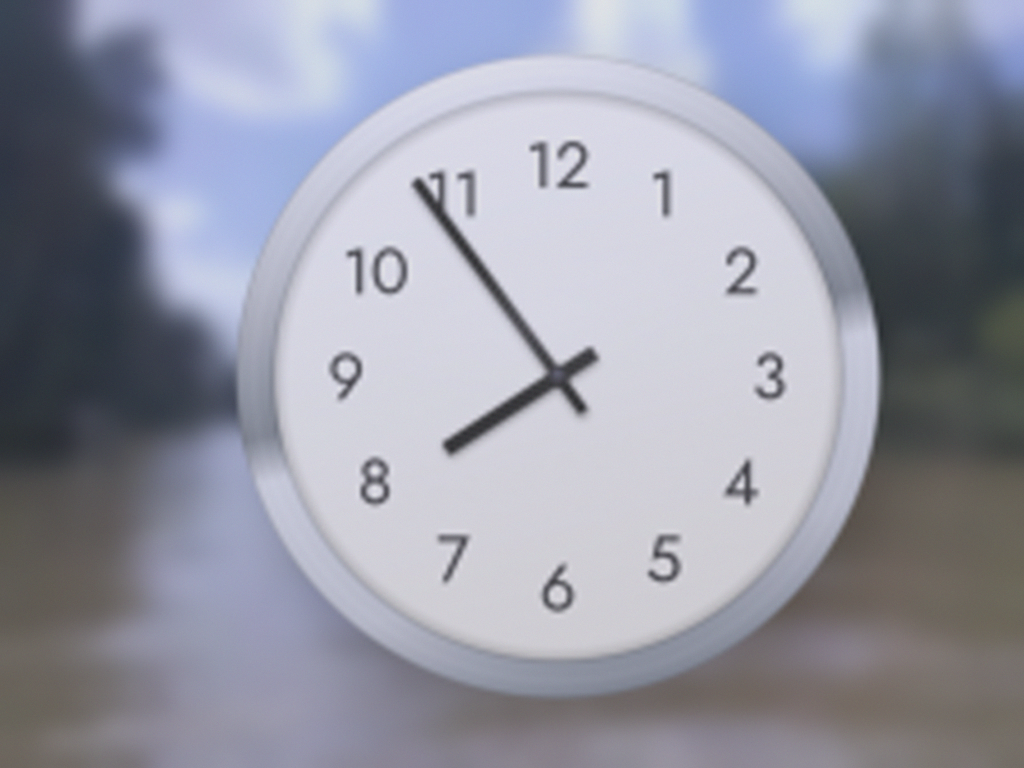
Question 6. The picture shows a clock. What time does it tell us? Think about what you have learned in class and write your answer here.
7:54
